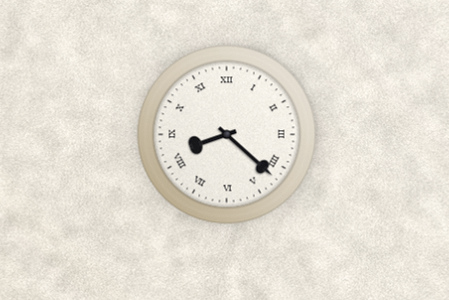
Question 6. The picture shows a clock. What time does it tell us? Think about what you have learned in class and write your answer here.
8:22
